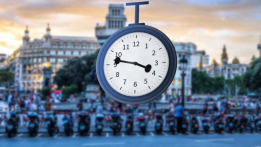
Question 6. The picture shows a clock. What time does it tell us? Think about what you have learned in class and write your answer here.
3:47
